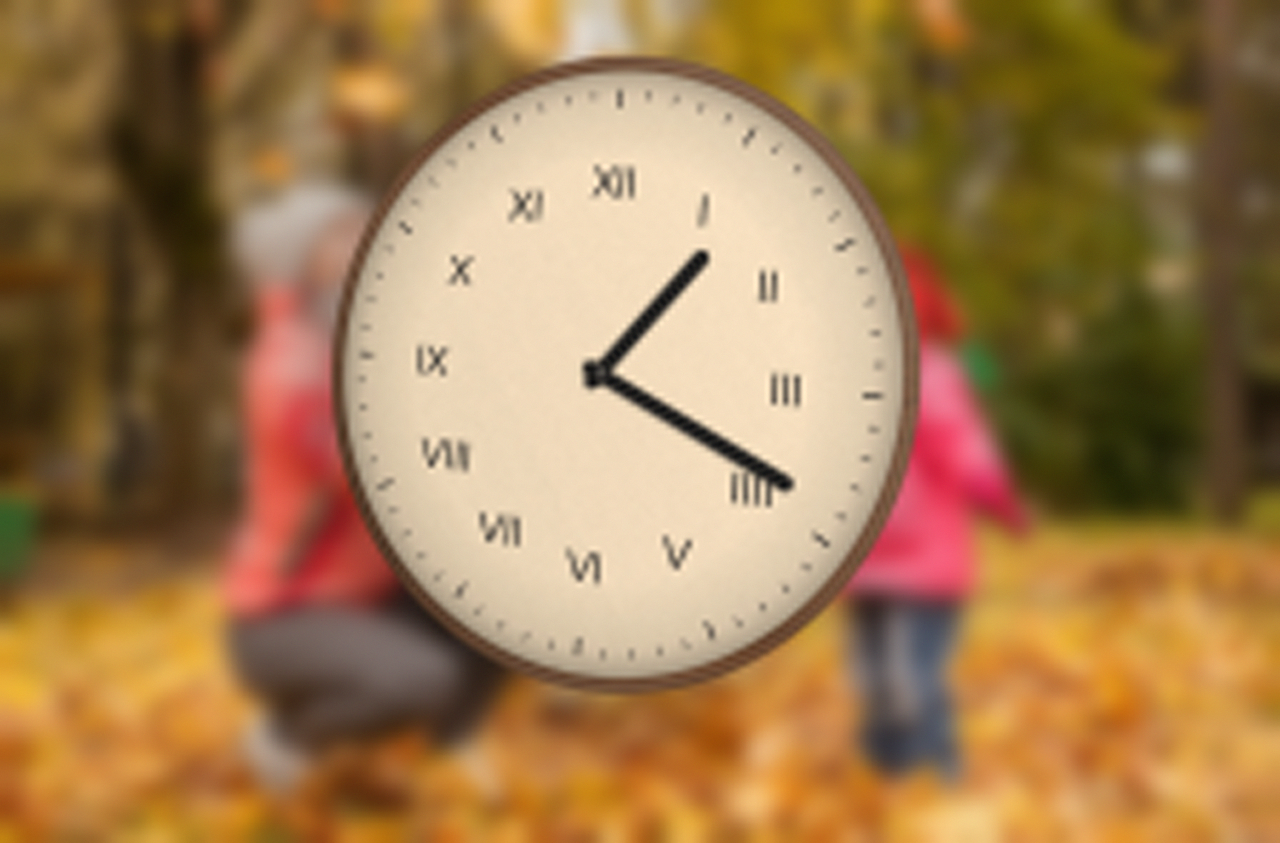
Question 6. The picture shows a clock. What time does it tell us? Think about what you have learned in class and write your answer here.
1:19
